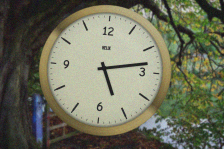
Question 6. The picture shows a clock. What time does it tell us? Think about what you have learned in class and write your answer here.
5:13
